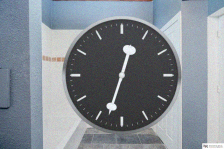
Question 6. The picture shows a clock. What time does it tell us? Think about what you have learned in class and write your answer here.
12:33
